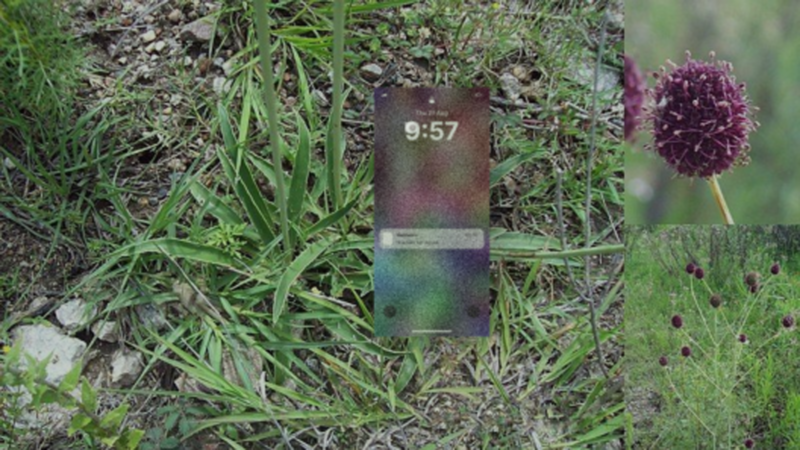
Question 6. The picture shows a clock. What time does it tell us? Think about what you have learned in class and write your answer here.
9:57
